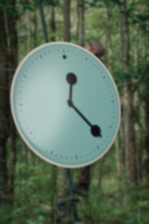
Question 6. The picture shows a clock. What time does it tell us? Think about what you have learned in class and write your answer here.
12:23
